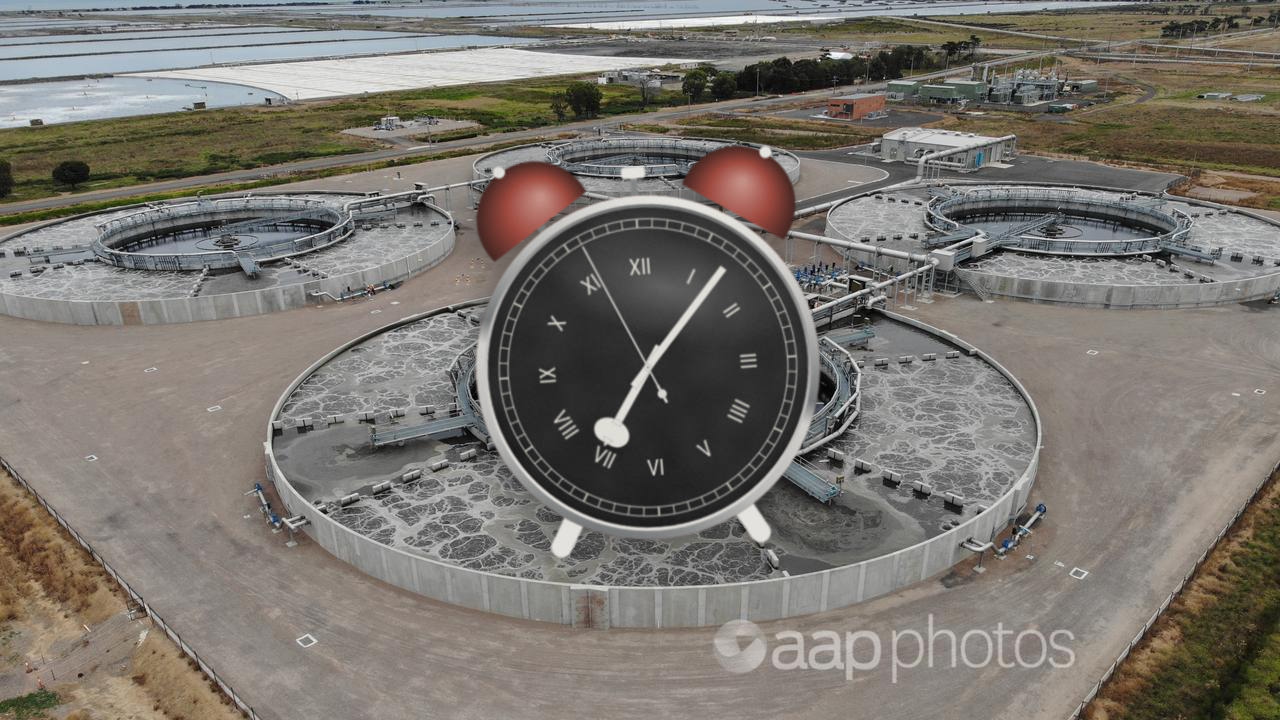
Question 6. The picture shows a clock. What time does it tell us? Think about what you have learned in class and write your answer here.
7:06:56
